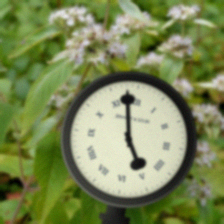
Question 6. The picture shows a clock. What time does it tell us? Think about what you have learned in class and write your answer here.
4:58
